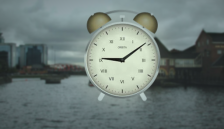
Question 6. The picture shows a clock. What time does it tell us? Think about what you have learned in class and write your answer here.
9:09
